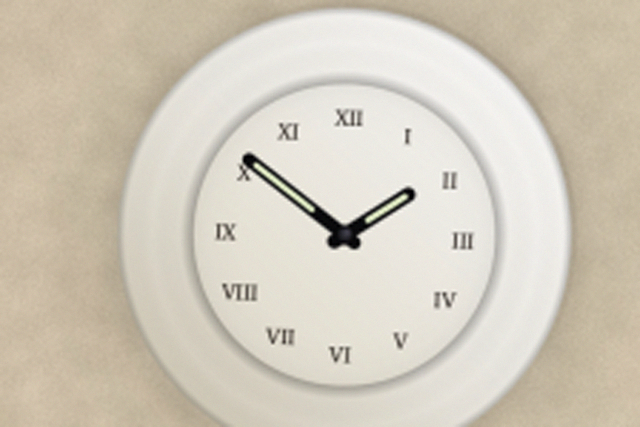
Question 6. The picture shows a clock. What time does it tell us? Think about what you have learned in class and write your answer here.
1:51
